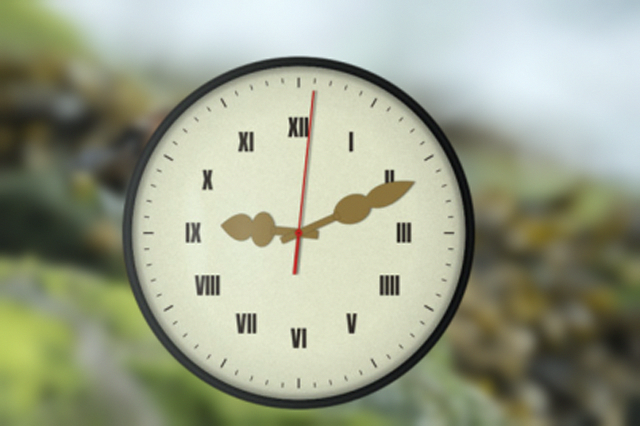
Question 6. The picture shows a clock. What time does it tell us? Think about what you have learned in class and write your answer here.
9:11:01
